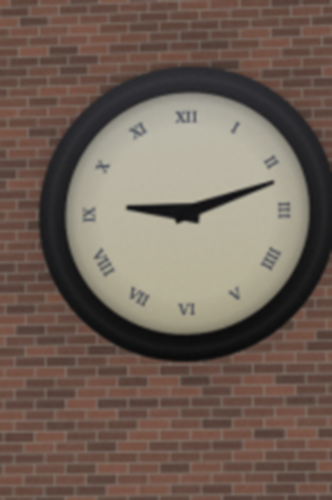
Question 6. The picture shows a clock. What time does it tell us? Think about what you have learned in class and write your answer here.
9:12
